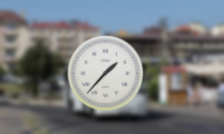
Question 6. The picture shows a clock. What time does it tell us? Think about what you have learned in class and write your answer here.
1:37
